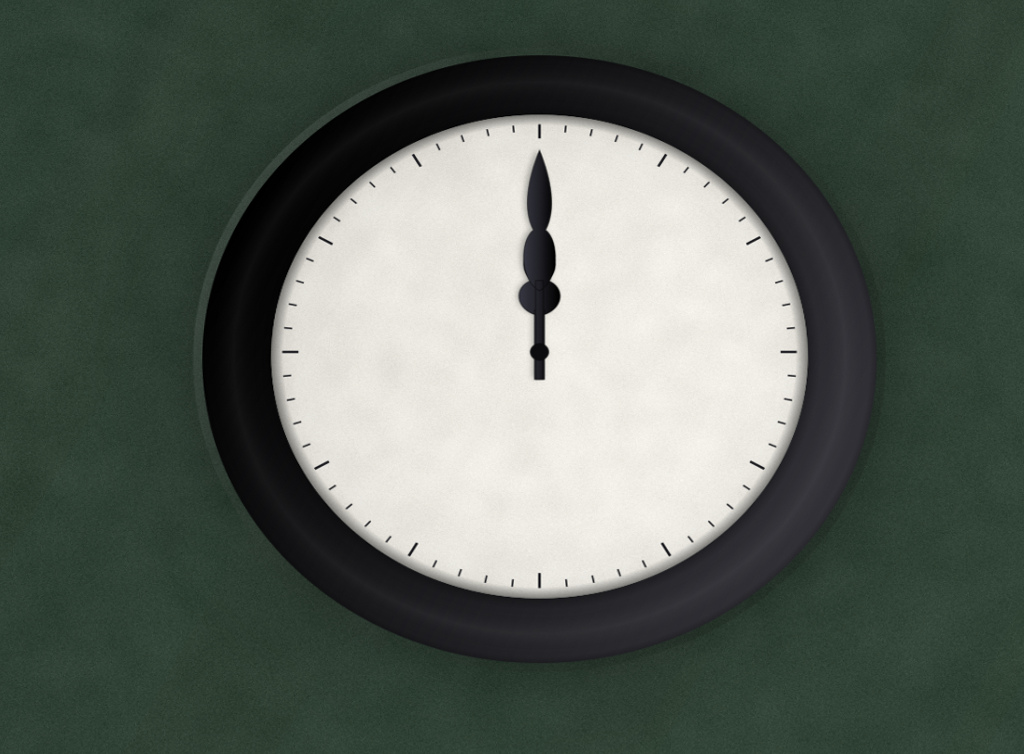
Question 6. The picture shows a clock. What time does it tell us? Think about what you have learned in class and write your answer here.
12:00
